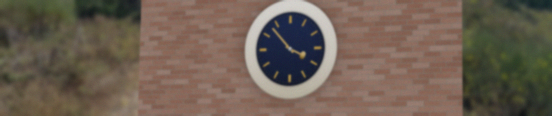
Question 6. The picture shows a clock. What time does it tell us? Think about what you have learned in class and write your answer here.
3:53
